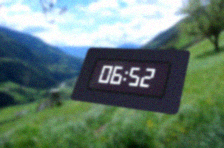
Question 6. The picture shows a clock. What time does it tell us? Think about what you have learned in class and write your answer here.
6:52
